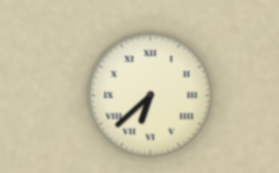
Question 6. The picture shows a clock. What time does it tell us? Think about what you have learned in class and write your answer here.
6:38
